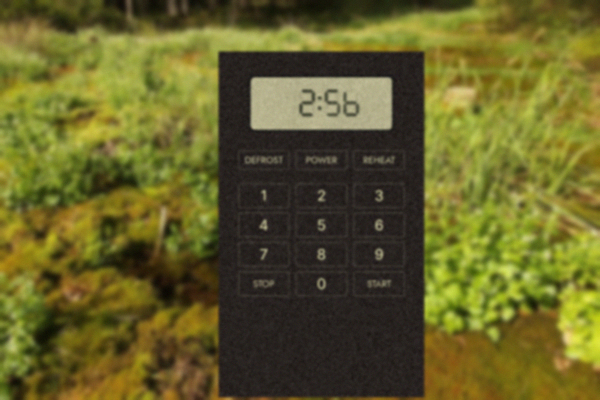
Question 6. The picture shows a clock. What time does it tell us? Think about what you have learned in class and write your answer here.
2:56
